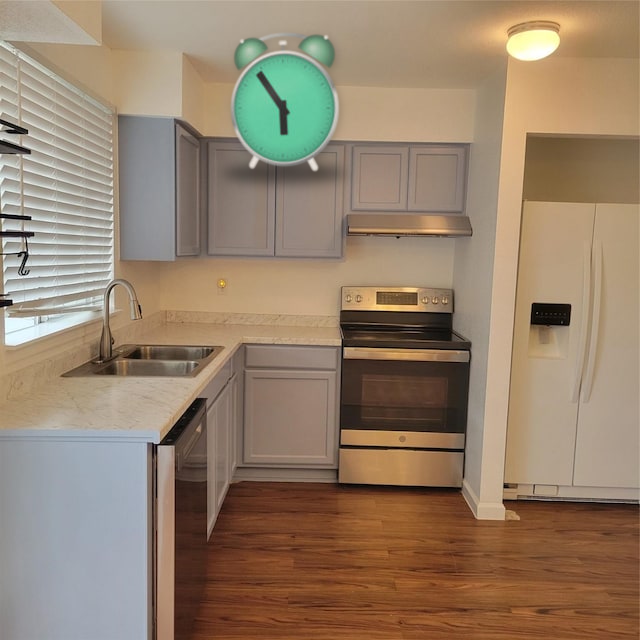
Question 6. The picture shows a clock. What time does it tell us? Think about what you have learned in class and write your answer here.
5:54
